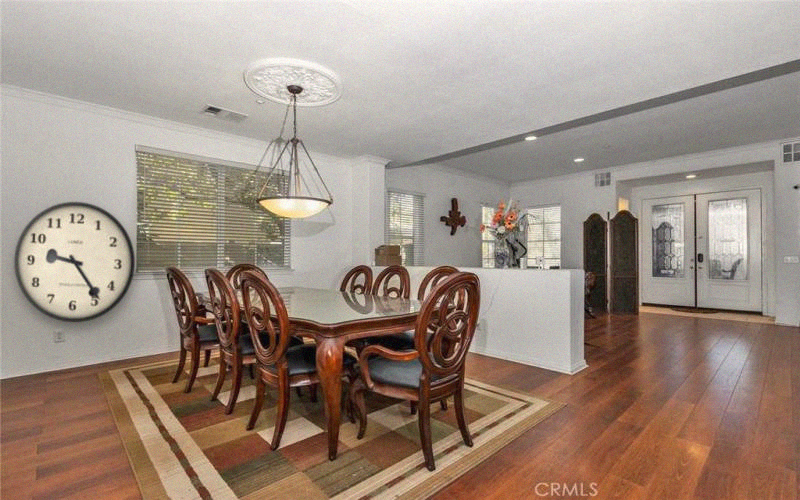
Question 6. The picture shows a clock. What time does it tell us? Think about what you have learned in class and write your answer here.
9:24
